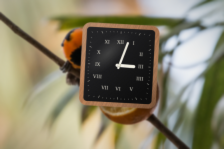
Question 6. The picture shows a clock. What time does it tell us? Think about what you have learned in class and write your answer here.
3:03
